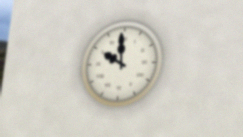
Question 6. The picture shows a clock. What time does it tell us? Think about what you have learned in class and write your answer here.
9:59
